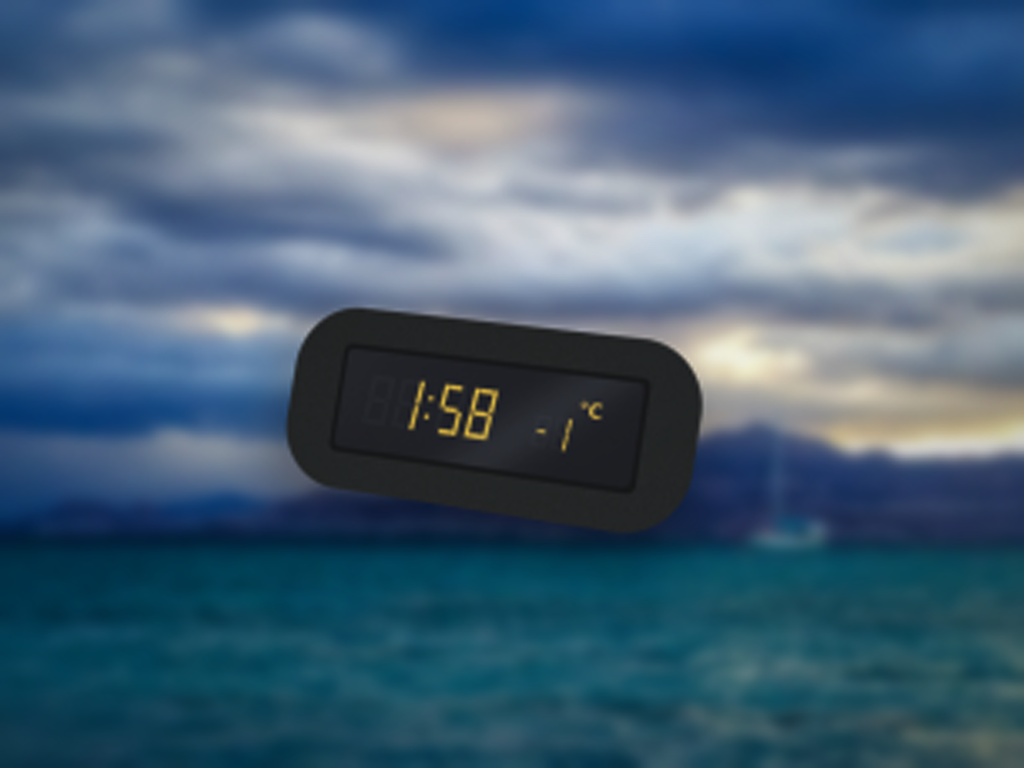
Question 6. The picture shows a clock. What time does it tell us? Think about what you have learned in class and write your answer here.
1:58
